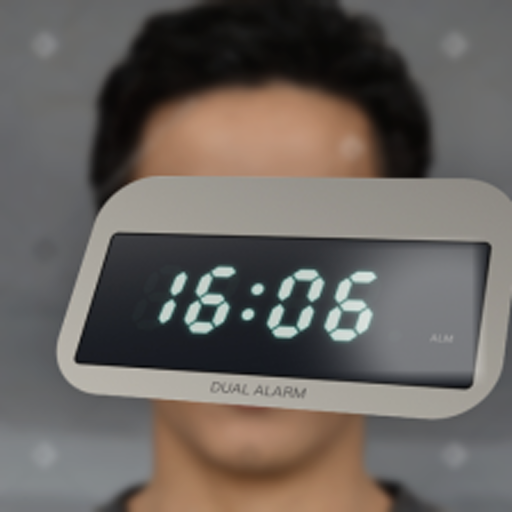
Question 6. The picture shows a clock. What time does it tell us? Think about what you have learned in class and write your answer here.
16:06
